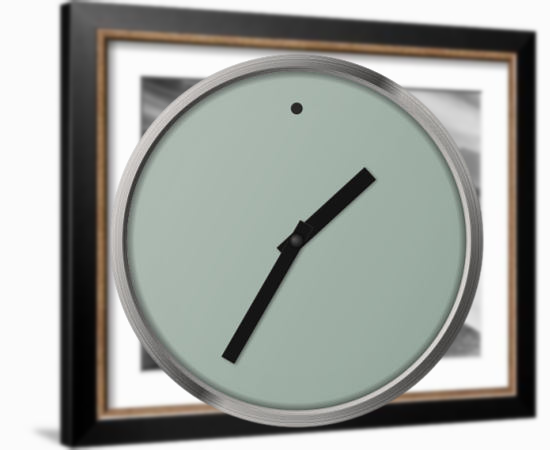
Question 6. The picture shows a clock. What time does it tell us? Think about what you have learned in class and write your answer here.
1:35
